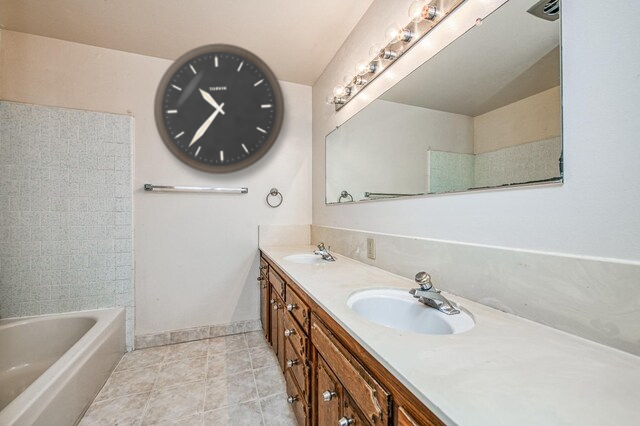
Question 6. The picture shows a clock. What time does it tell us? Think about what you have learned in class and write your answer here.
10:37
